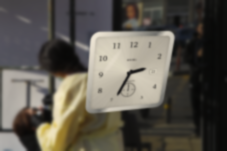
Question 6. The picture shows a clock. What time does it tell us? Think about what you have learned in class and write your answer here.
2:34
